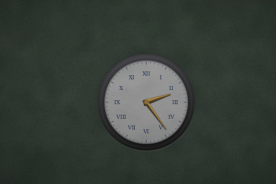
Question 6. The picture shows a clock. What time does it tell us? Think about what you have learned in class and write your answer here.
2:24
